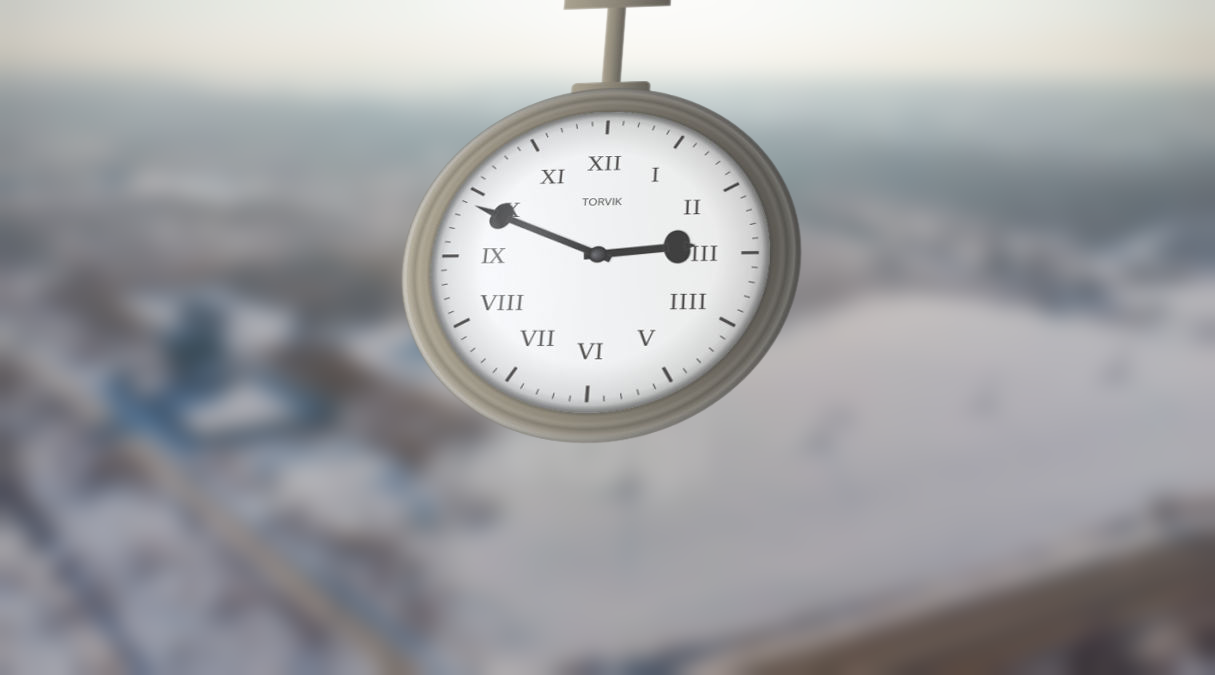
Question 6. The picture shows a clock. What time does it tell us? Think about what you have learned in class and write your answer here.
2:49
